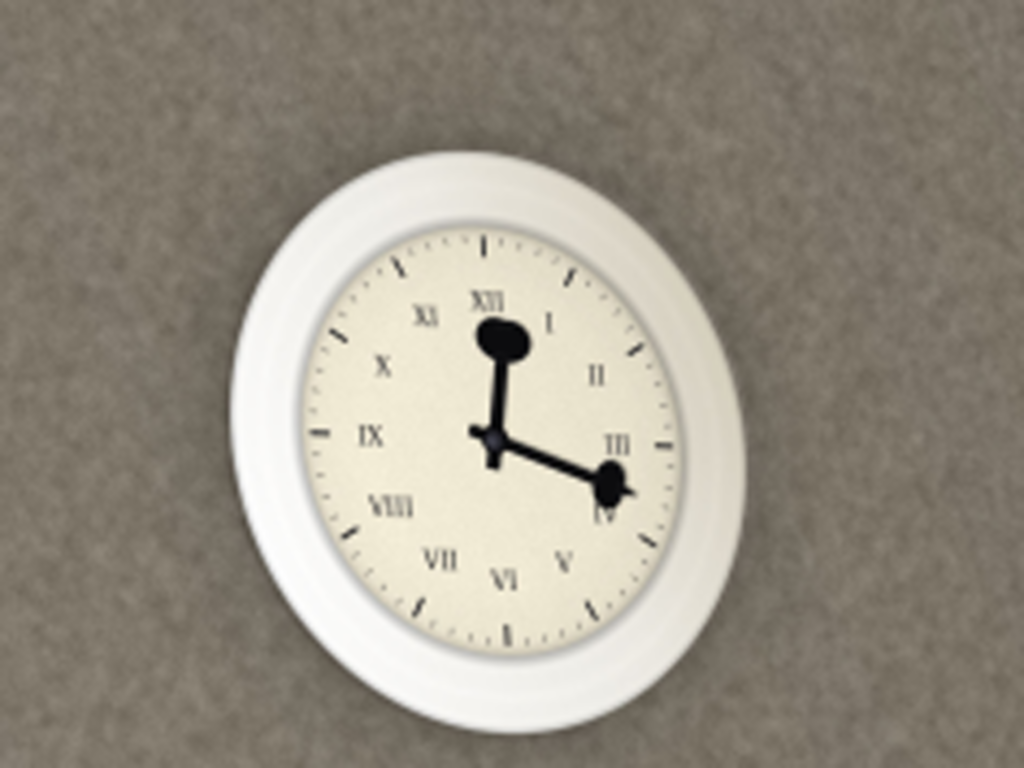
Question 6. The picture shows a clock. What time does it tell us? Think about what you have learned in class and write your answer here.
12:18
